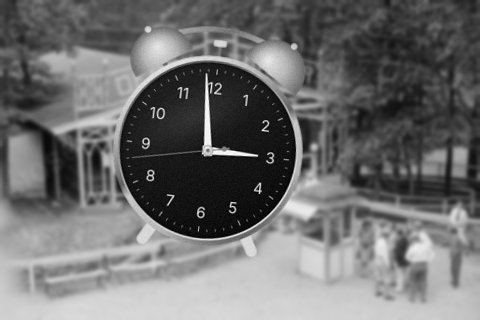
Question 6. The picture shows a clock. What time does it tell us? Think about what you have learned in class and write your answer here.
2:58:43
